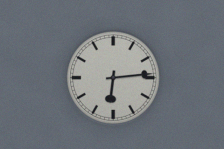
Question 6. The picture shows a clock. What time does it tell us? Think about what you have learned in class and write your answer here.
6:14
